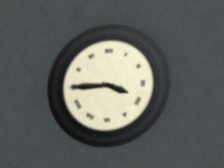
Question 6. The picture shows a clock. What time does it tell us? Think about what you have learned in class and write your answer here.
3:45
